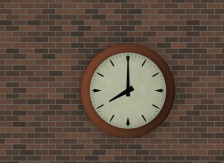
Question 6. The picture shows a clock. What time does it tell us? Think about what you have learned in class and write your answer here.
8:00
